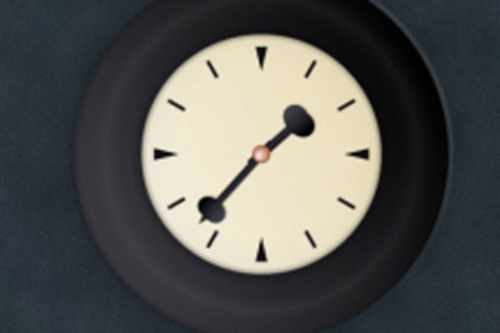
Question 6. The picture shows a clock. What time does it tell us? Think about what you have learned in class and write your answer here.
1:37
